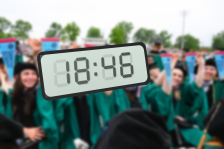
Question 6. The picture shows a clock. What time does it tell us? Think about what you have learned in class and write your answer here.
18:46
